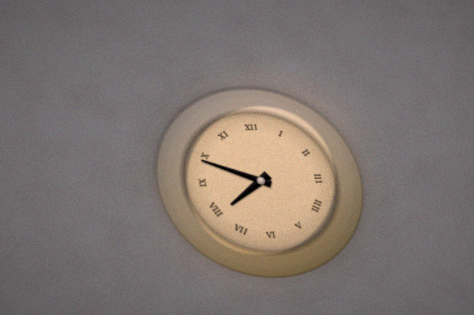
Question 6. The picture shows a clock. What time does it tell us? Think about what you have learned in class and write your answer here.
7:49
